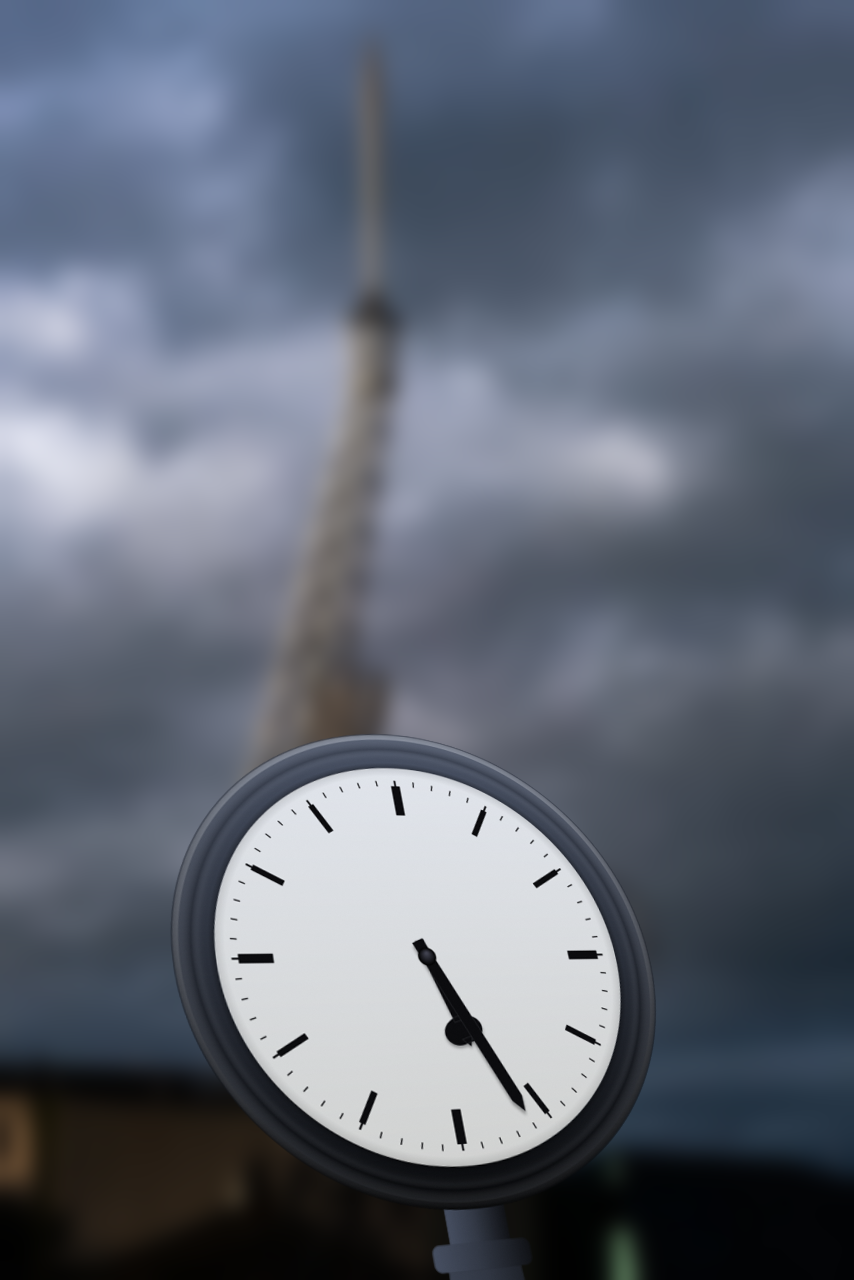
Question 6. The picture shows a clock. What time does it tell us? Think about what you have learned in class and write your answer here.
5:26
